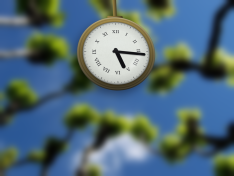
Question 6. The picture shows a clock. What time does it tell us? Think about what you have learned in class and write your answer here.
5:16
